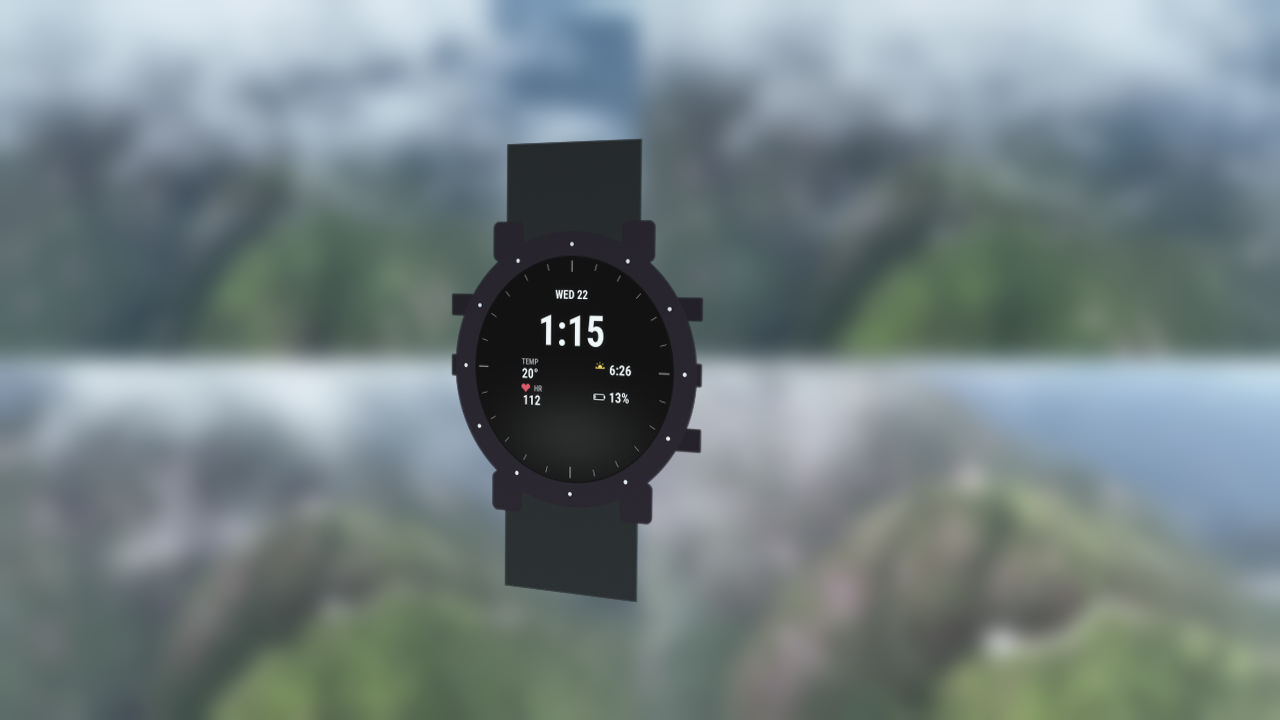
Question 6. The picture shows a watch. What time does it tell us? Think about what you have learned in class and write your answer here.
1:15
